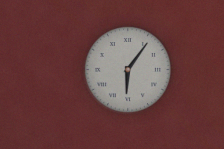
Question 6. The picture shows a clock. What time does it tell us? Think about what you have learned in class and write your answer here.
6:06
